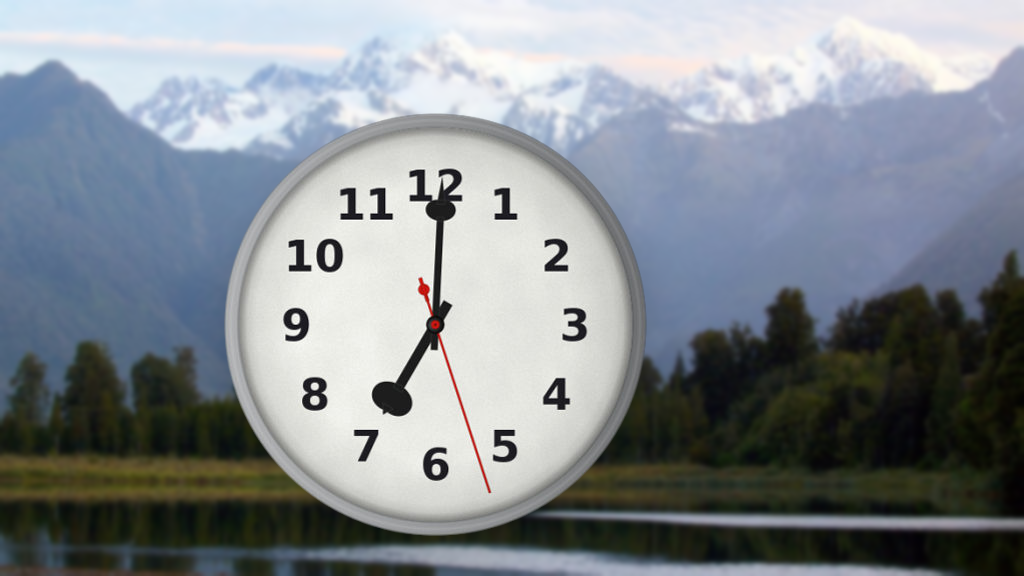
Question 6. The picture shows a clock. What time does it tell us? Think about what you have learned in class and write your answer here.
7:00:27
